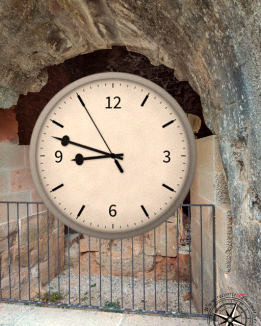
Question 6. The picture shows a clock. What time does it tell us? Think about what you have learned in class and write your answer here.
8:47:55
